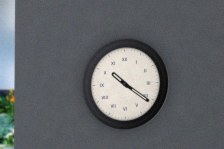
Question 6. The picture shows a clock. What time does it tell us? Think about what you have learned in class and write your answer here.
10:21
